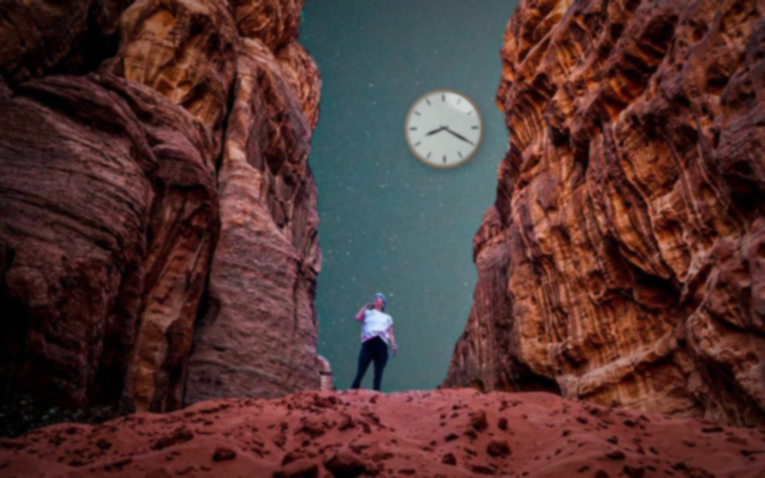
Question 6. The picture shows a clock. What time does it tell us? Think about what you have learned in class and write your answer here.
8:20
